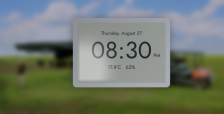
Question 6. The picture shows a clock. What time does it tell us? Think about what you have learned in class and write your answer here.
8:30
